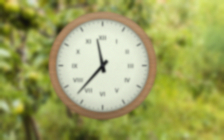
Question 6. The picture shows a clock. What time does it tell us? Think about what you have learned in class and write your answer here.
11:37
